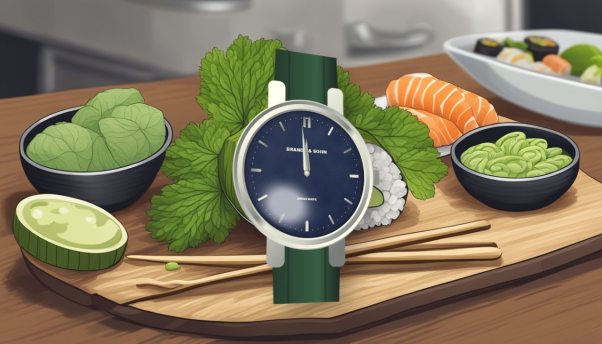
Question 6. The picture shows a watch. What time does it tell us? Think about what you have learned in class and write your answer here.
11:59
